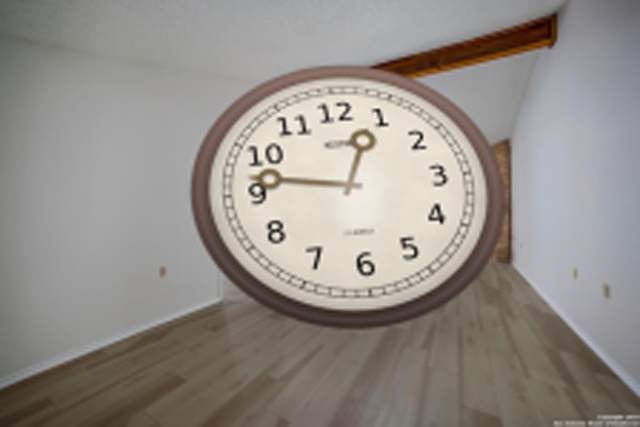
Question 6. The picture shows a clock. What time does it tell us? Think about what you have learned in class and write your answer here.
12:47
